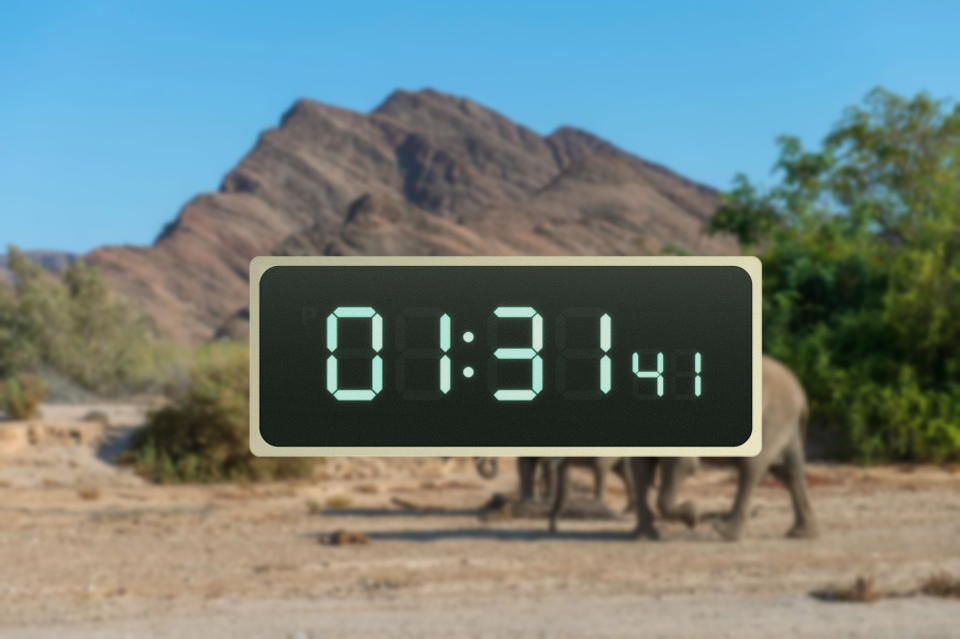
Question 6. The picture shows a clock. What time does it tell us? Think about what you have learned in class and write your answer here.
1:31:41
